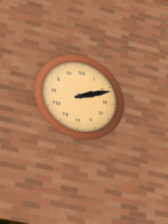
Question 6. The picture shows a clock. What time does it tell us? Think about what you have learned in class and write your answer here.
2:11
